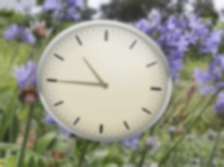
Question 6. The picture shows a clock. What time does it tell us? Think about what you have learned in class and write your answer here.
10:45
